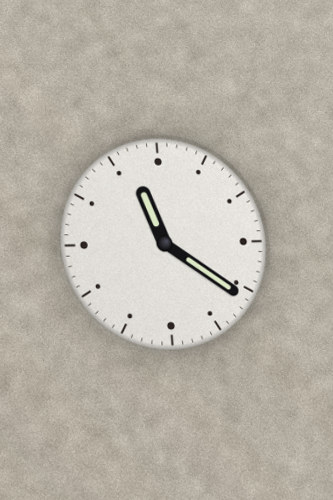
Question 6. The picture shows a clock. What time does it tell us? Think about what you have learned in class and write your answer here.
11:21
